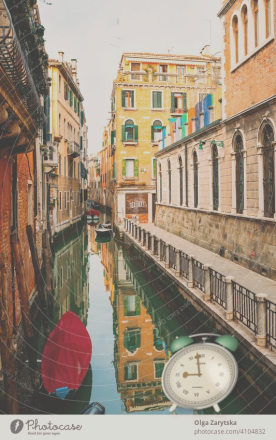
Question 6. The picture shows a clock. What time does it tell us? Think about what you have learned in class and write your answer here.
8:58
